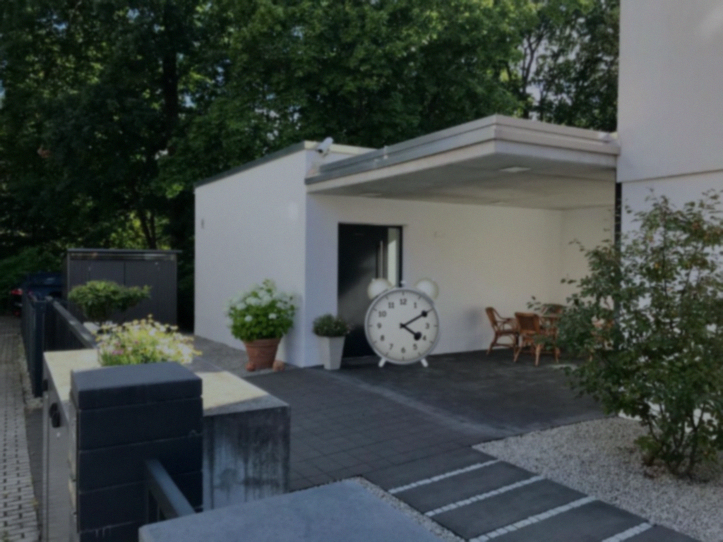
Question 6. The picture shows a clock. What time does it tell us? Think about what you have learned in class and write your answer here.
4:10
